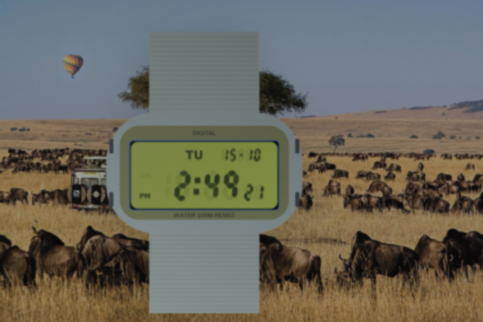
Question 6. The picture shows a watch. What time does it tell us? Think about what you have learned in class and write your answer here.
2:49:21
